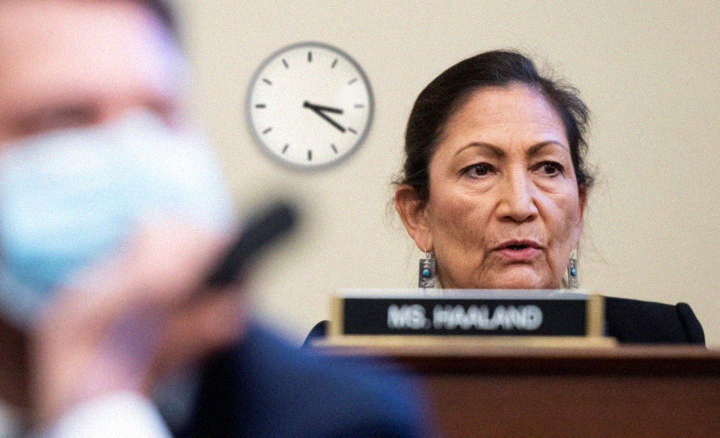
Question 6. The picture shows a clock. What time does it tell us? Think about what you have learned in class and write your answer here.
3:21
